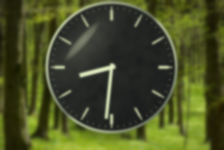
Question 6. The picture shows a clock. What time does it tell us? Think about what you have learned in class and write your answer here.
8:31
